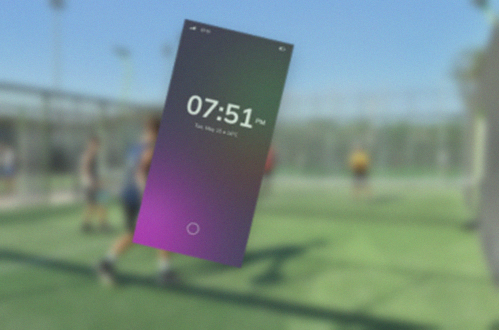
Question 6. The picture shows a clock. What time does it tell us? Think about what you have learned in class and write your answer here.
7:51
